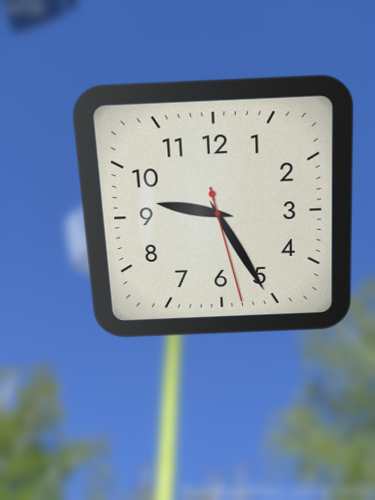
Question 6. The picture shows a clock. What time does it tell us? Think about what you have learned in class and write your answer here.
9:25:28
